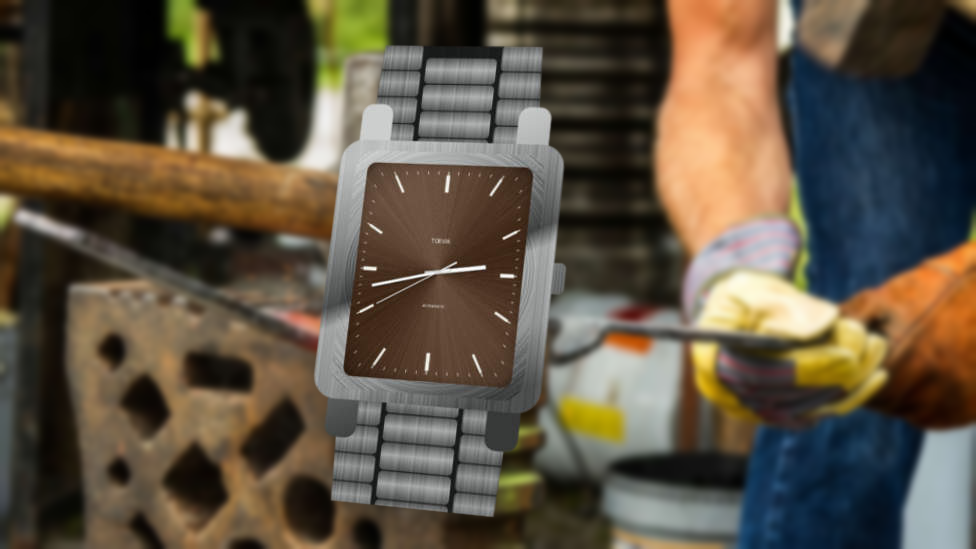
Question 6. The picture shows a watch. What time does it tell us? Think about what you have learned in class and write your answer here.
2:42:40
